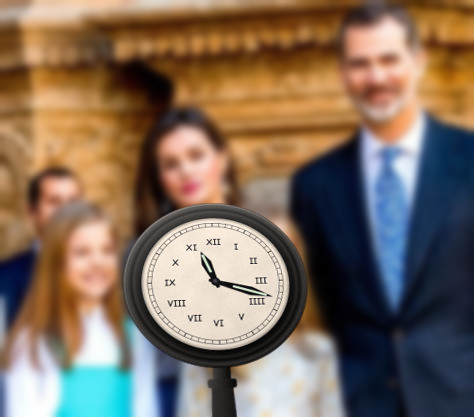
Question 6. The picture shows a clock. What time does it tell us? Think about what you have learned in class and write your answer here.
11:18
